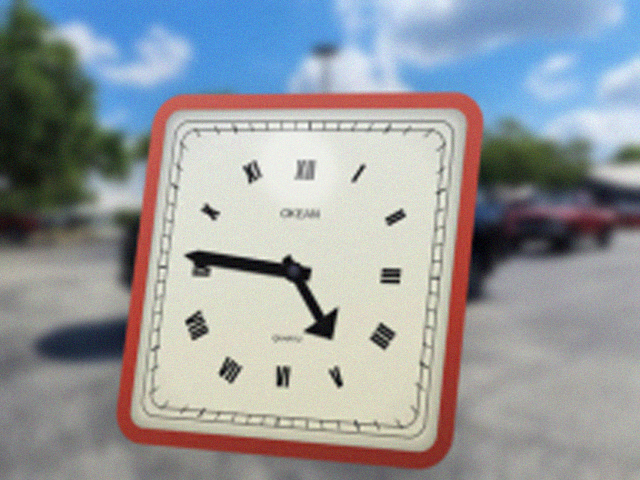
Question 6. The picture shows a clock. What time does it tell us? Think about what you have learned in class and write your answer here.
4:46
